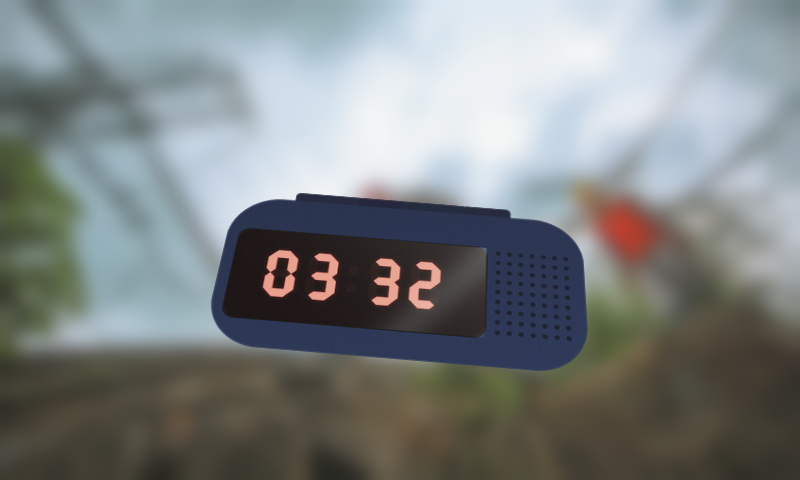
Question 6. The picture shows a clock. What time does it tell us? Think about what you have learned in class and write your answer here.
3:32
